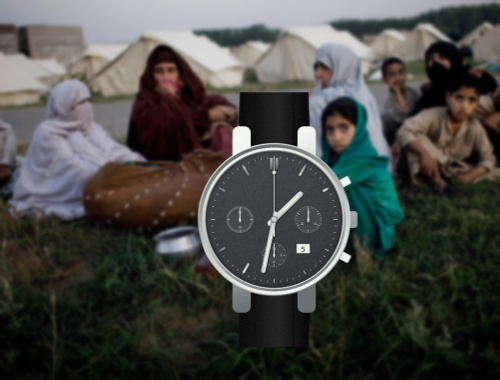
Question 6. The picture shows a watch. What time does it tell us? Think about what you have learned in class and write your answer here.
1:32
